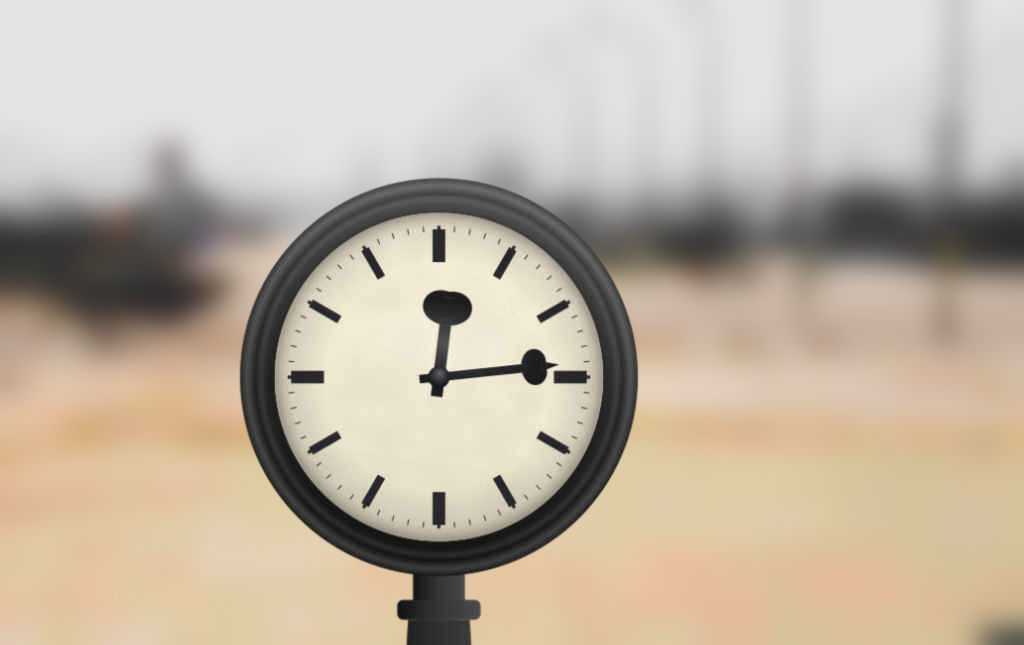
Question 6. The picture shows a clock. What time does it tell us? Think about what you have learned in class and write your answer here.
12:14
